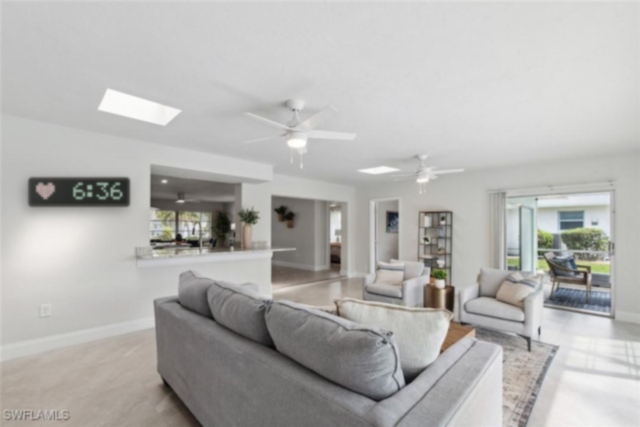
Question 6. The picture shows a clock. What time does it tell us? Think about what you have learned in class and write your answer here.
6:36
